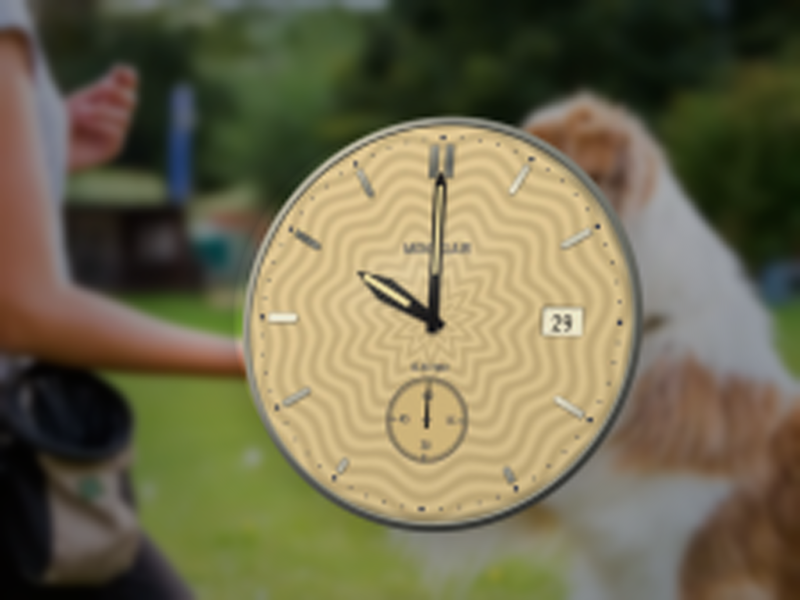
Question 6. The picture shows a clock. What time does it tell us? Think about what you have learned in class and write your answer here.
10:00
